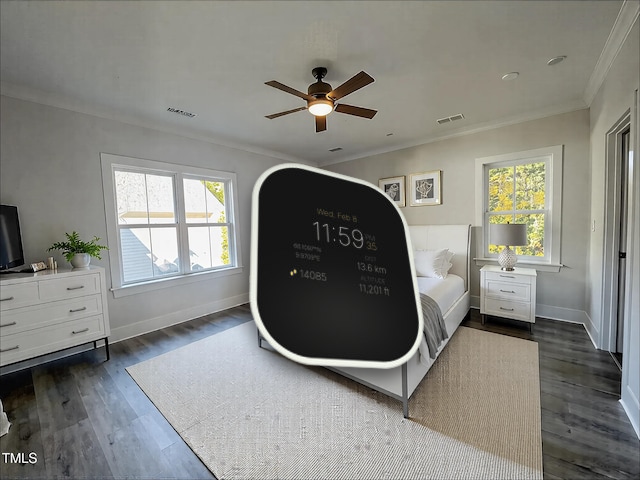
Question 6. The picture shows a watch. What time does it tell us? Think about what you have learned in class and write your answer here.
11:59:35
